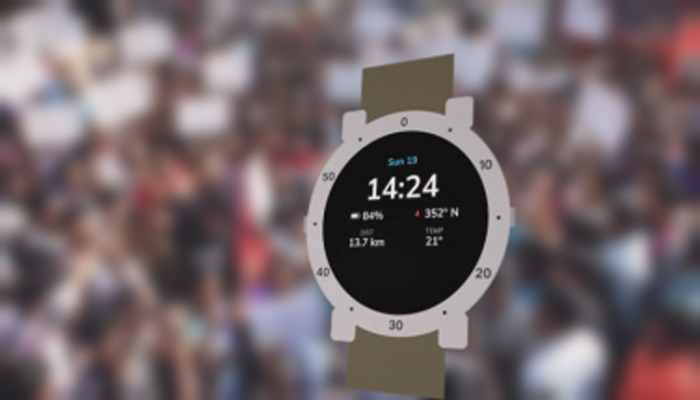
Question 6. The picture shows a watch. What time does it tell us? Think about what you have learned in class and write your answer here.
14:24
